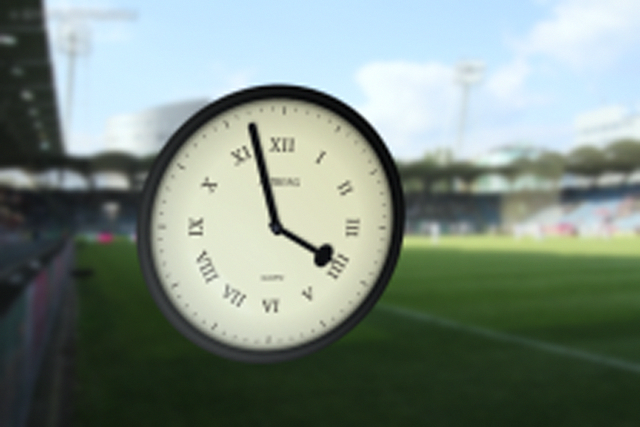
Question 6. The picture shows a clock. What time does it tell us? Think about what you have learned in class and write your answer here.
3:57
